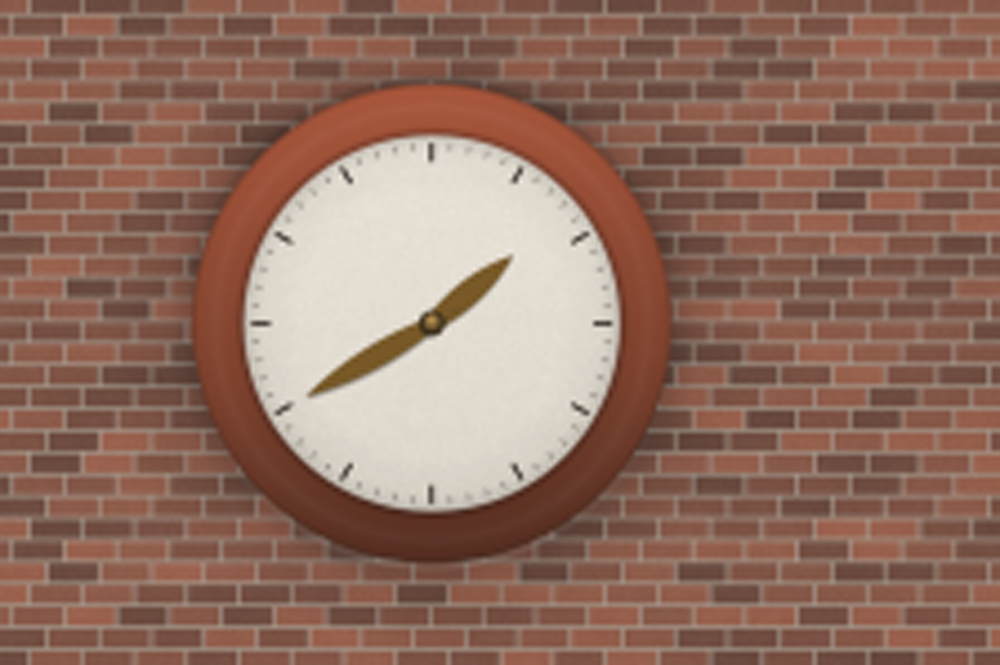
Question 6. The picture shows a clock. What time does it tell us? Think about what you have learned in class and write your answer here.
1:40
